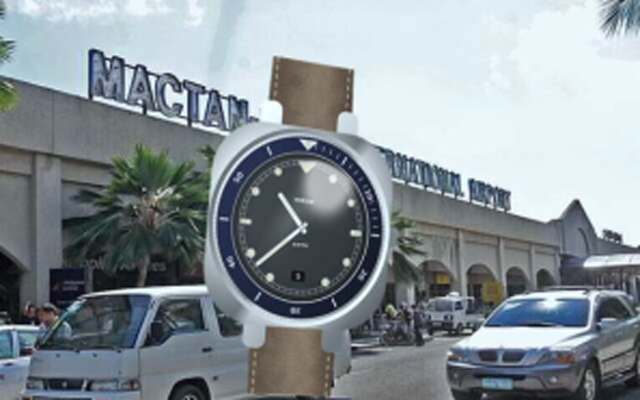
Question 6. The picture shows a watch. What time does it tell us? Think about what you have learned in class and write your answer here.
10:38
